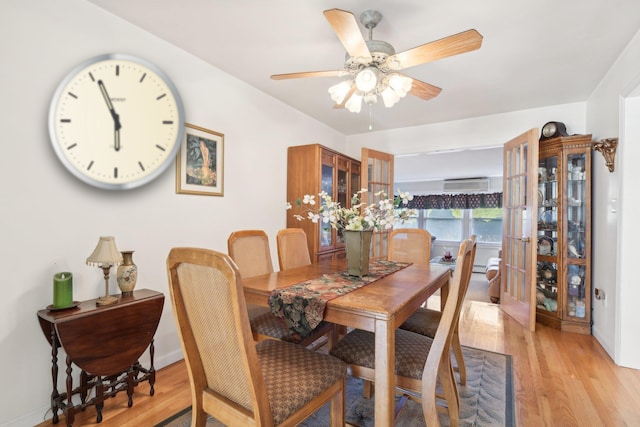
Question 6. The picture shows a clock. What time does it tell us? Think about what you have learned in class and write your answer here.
5:56
